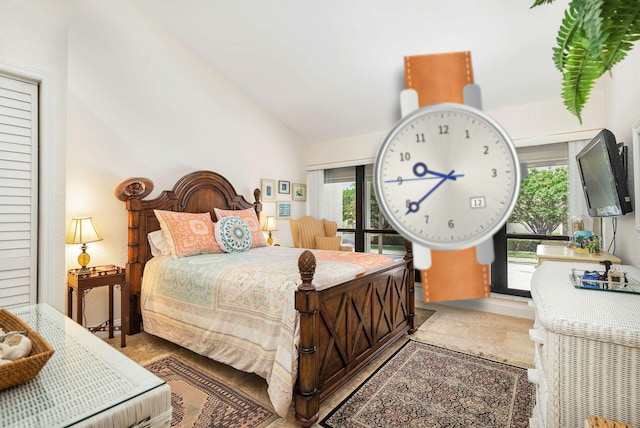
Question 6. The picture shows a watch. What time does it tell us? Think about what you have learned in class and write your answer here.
9:38:45
